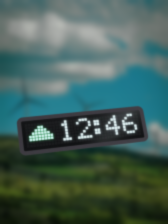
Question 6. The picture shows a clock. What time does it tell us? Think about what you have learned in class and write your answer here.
12:46
